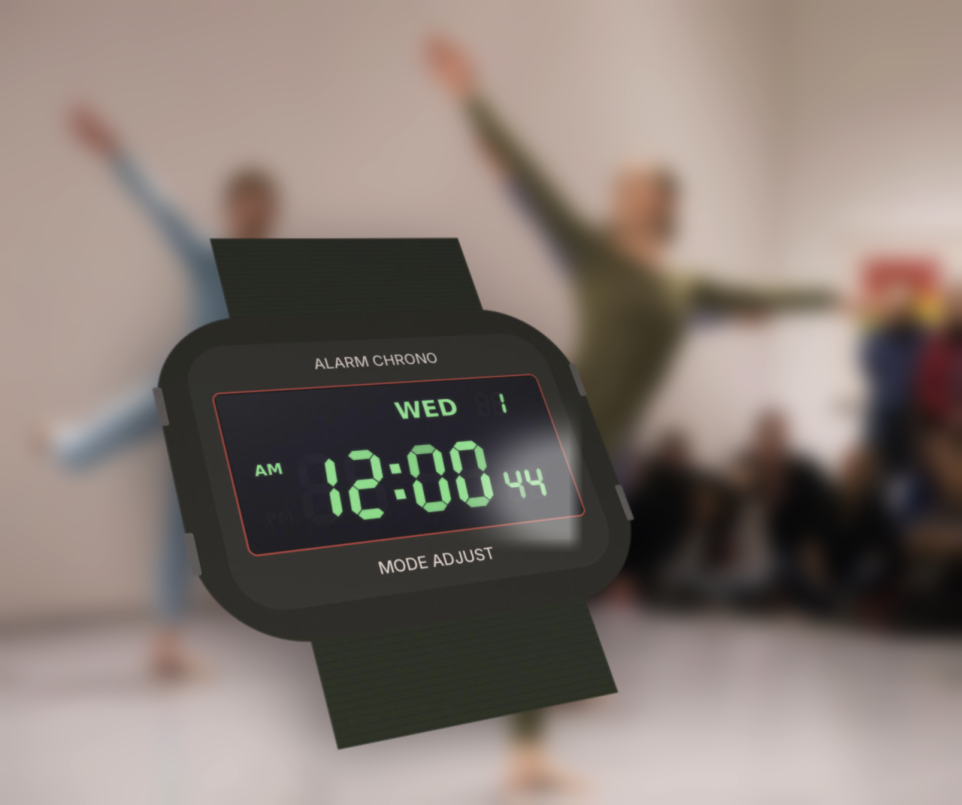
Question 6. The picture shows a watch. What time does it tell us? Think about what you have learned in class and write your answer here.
12:00:44
